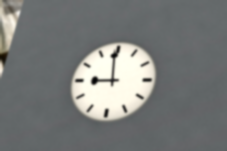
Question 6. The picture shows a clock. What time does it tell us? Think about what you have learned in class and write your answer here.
8:59
